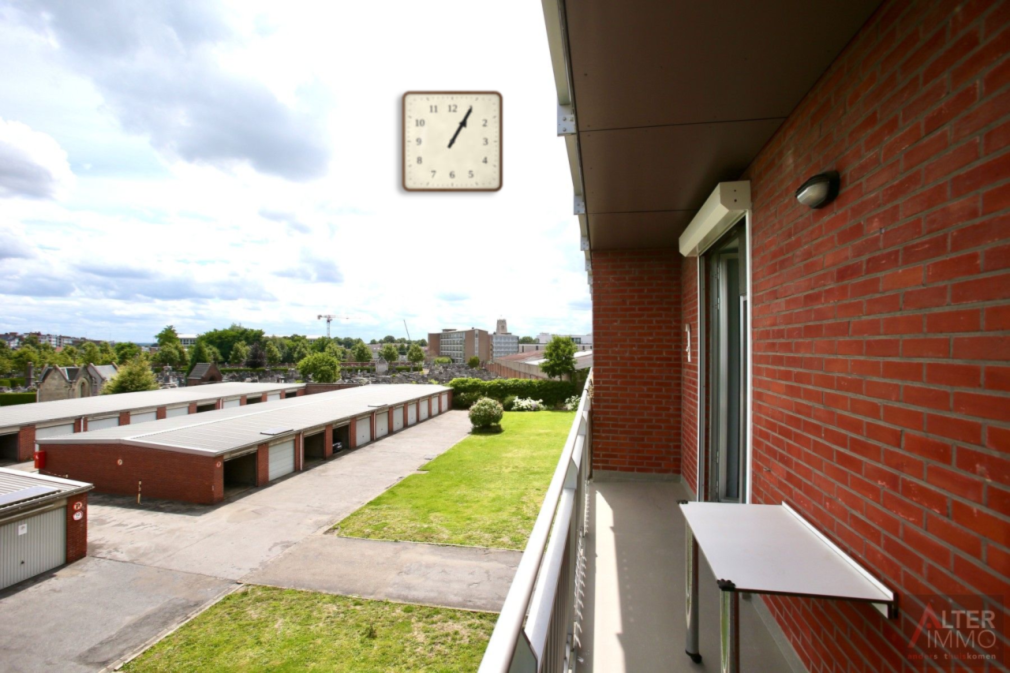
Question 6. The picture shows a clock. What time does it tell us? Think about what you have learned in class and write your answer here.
1:05
